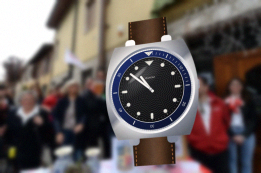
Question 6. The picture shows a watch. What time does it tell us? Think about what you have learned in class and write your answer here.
10:52
